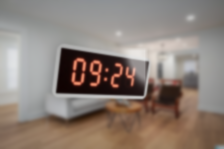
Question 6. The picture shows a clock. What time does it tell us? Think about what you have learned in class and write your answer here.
9:24
